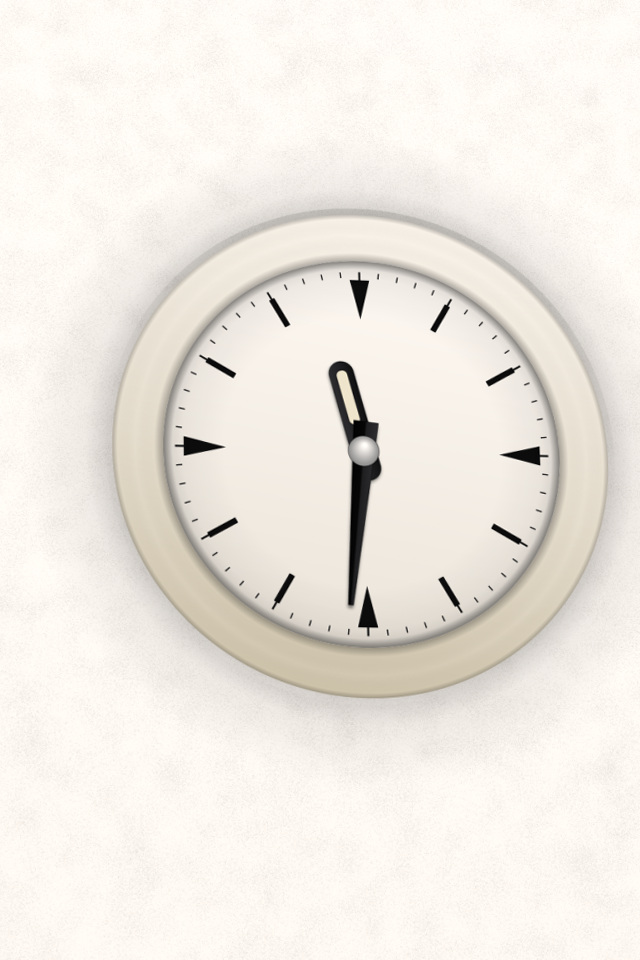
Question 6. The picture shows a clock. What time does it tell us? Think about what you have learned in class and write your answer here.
11:31
